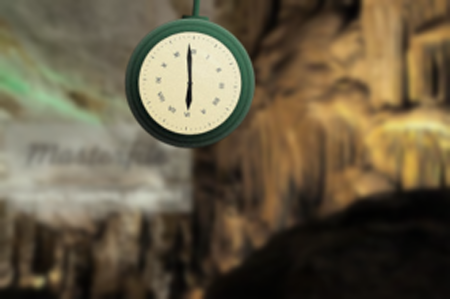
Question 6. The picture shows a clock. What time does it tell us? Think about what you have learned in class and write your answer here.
5:59
